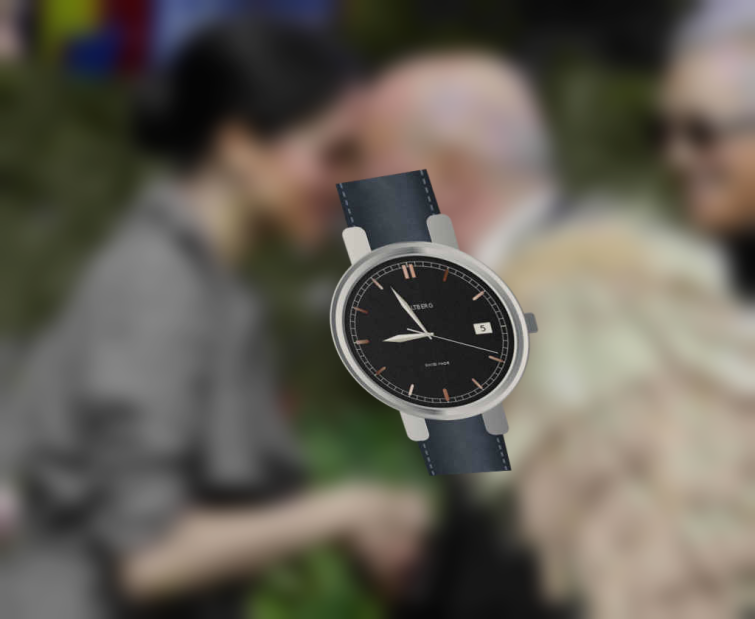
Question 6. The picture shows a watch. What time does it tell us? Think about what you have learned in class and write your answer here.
8:56:19
